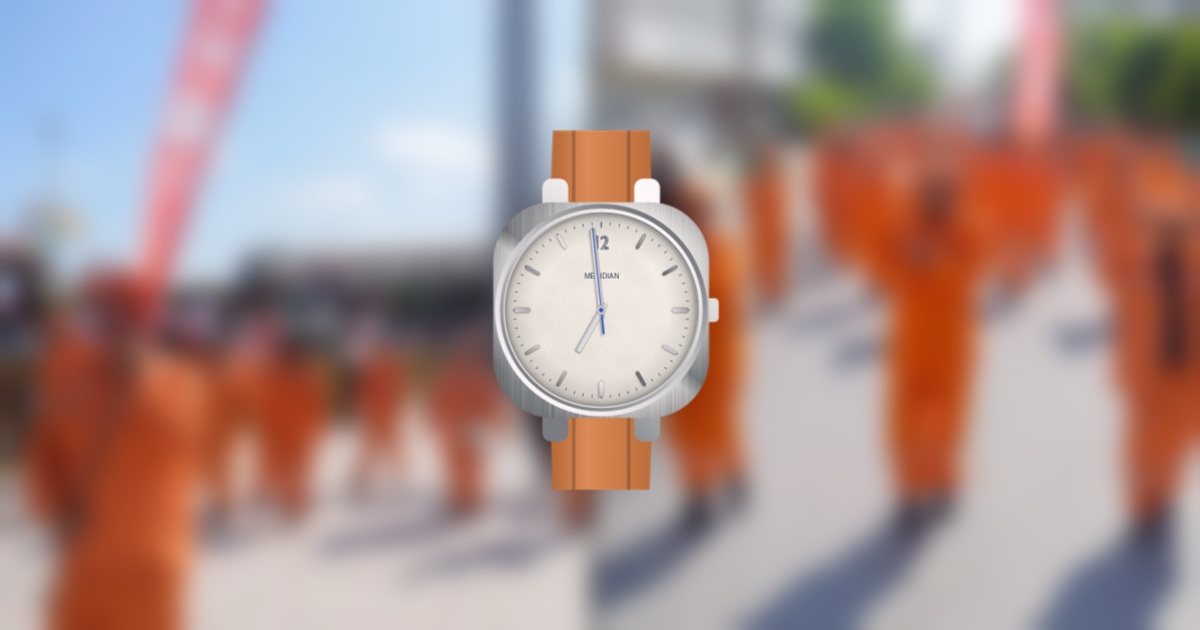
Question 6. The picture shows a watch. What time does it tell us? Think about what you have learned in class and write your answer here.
6:58:59
